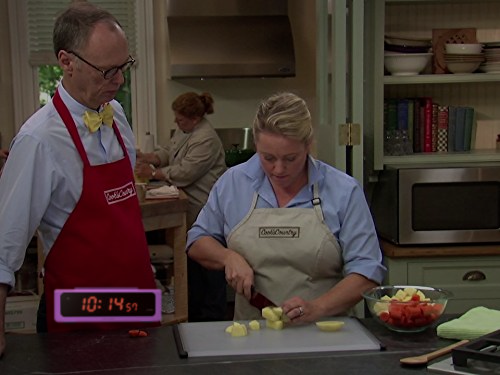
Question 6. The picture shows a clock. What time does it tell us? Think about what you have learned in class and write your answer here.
10:14
